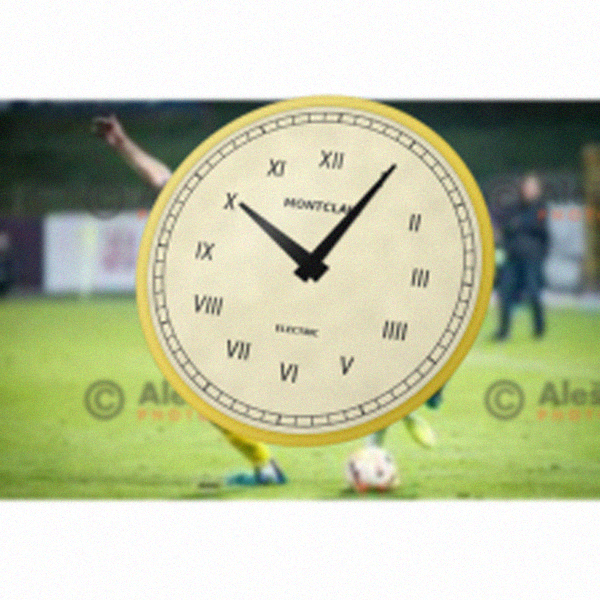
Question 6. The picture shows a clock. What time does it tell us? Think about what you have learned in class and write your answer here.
10:05
